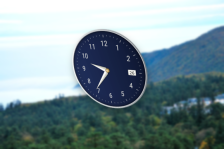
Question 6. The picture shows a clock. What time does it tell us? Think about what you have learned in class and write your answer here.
9:36
